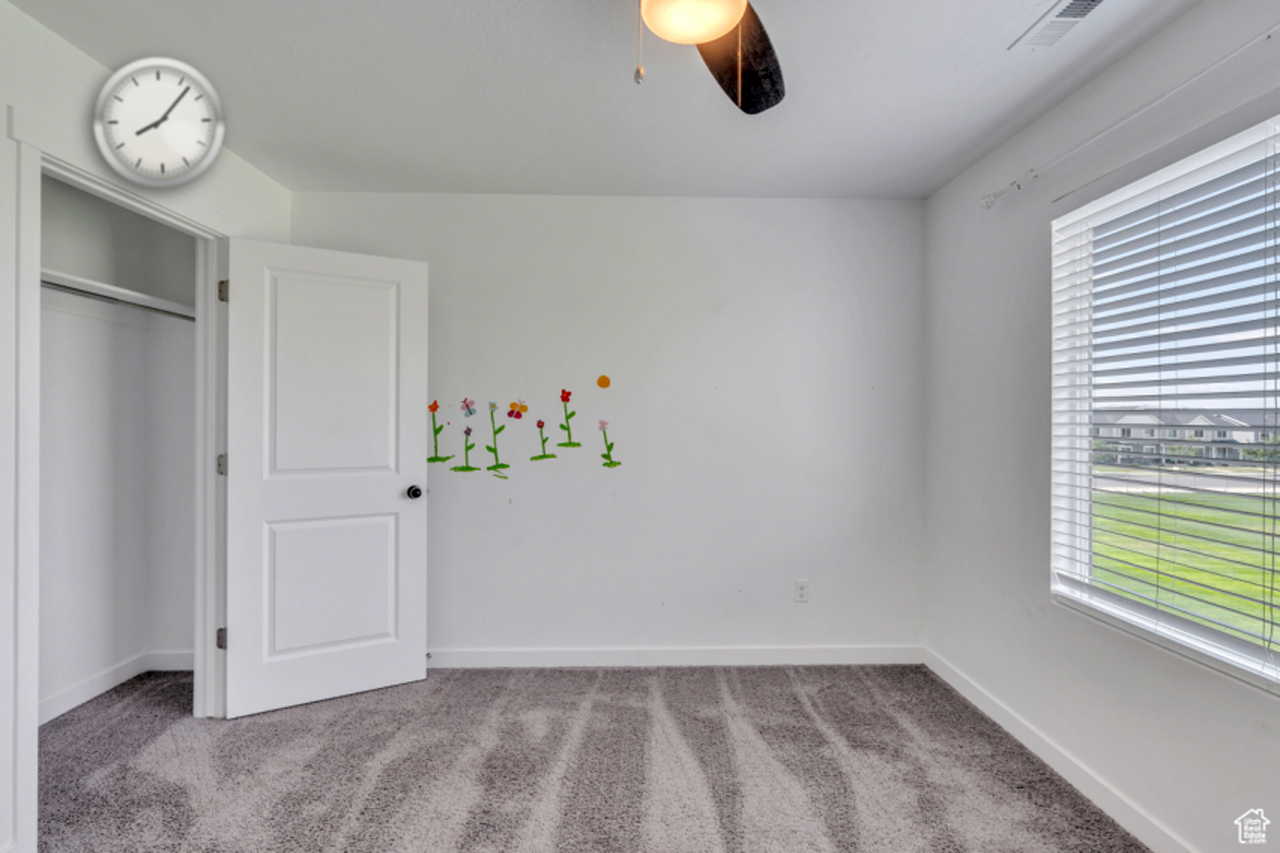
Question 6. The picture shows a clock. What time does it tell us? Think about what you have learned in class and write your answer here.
8:07
